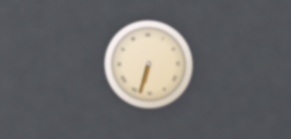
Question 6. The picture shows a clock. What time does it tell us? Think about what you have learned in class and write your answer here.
6:33
